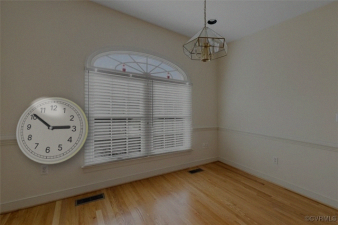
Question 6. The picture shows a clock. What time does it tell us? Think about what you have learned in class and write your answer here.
2:51
